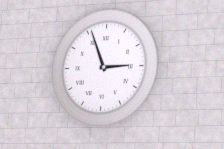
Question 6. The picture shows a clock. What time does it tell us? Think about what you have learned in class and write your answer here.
2:56
